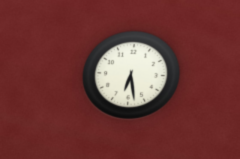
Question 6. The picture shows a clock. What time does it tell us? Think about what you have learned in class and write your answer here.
6:28
